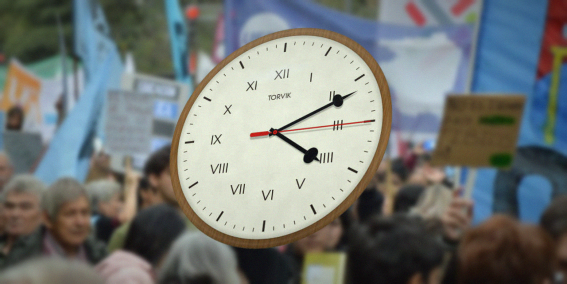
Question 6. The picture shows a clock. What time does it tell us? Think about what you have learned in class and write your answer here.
4:11:15
